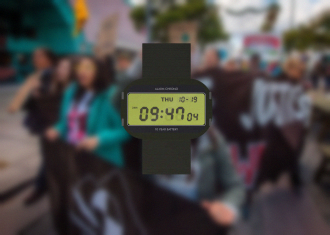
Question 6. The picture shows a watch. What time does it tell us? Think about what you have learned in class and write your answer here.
9:47:04
